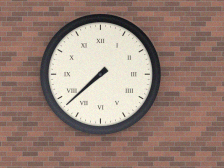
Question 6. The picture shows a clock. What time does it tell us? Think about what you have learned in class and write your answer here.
7:38
